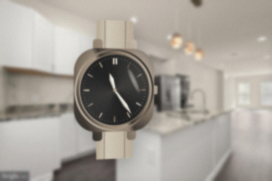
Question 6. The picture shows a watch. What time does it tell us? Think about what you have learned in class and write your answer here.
11:24
